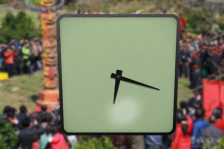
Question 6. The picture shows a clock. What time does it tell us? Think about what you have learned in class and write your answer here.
6:18
